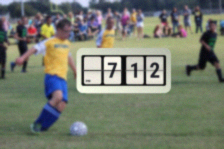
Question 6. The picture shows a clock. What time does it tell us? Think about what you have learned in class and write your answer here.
7:12
